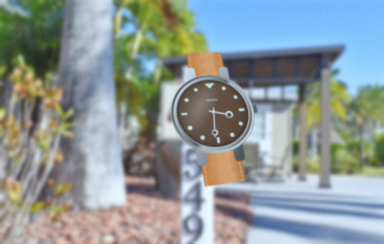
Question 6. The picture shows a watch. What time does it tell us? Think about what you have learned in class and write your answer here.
3:31
